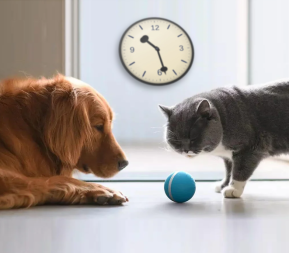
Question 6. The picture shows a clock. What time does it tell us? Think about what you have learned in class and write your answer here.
10:28
